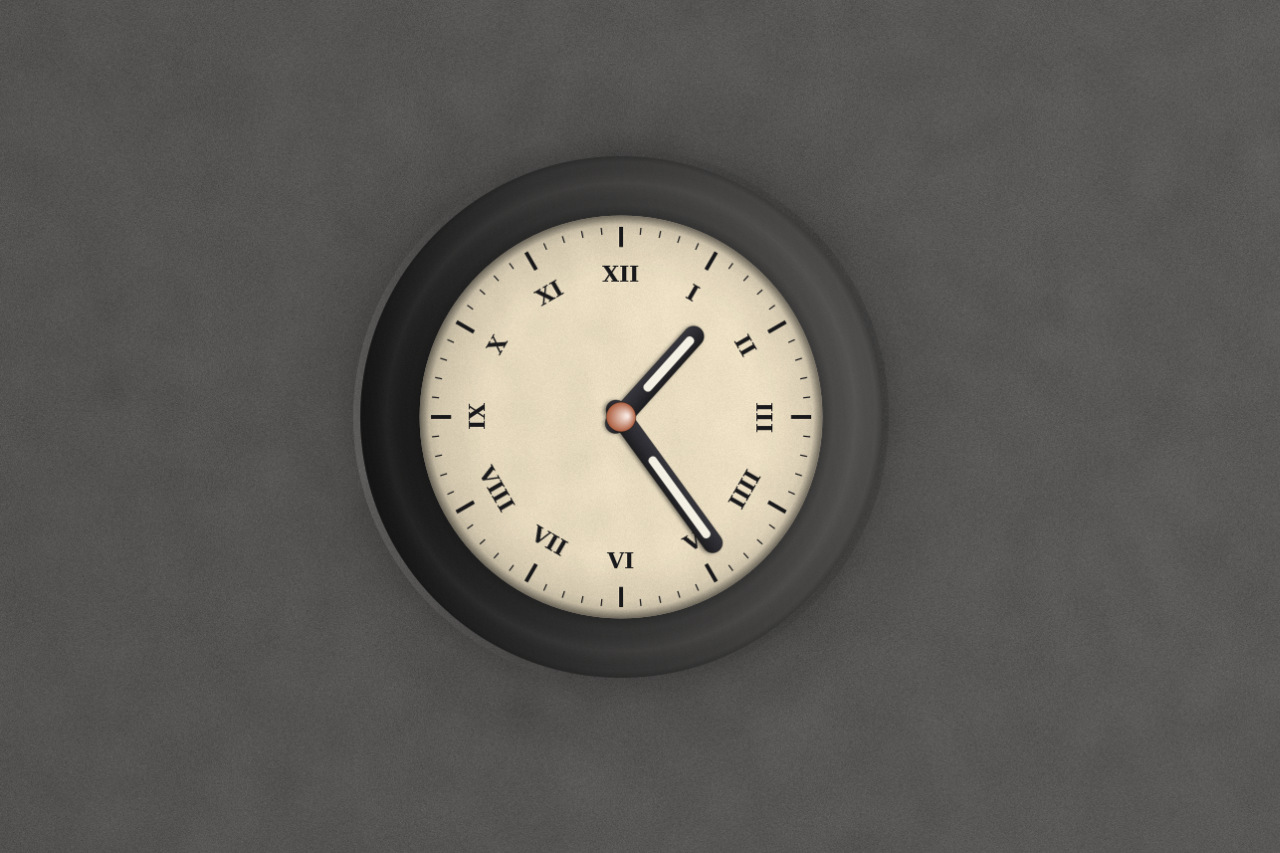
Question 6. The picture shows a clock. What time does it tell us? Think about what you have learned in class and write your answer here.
1:24
